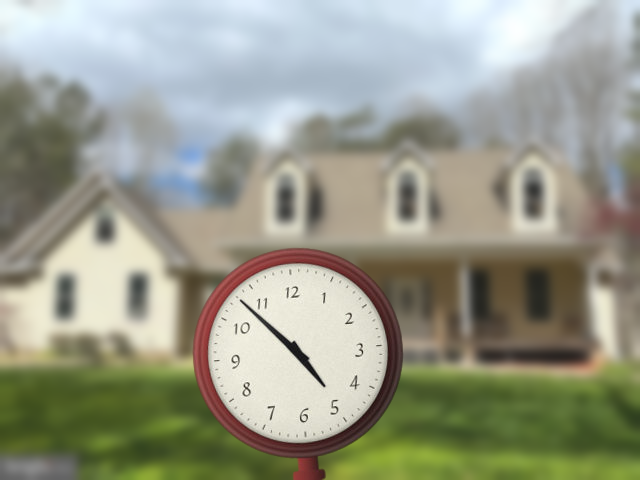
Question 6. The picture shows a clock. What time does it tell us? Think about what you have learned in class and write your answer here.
4:53
